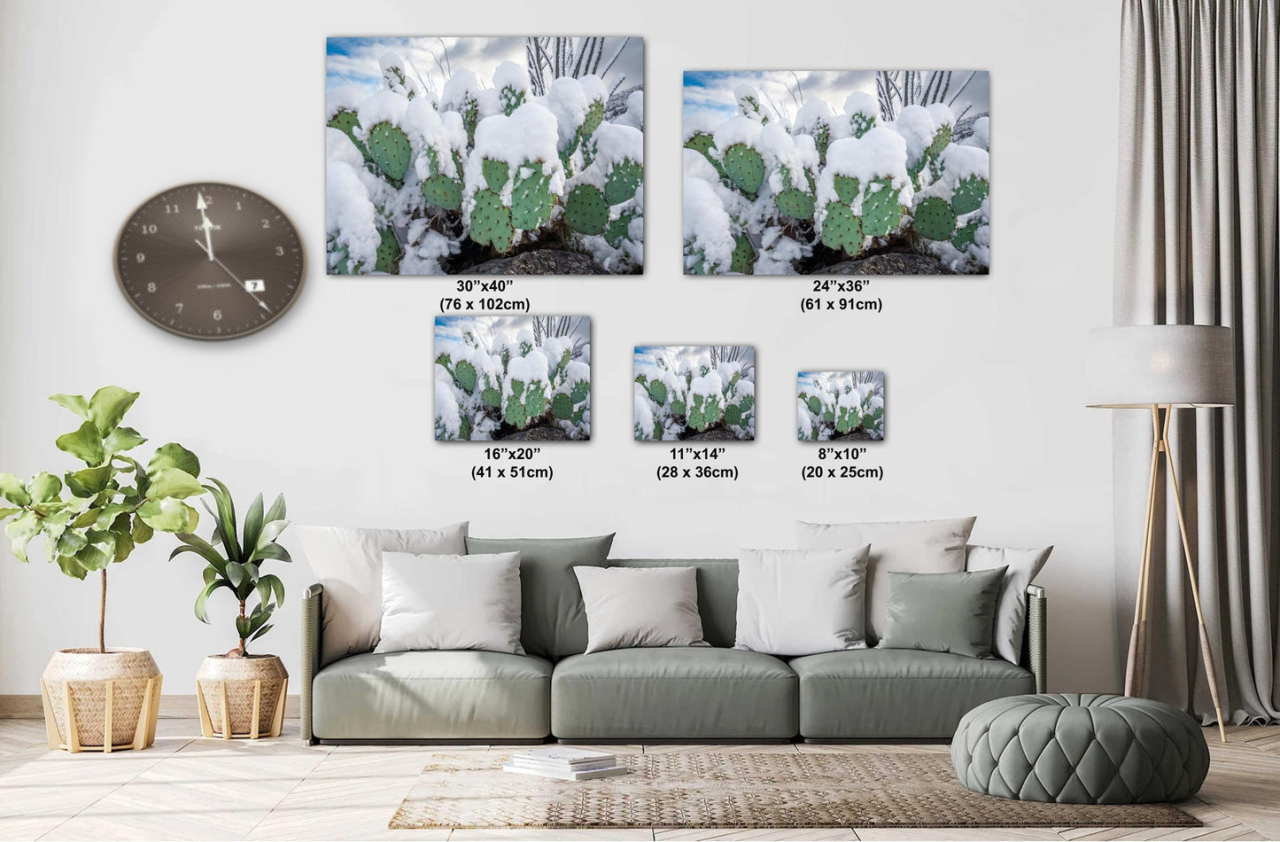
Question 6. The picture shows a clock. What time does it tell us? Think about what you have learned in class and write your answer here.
11:59:24
